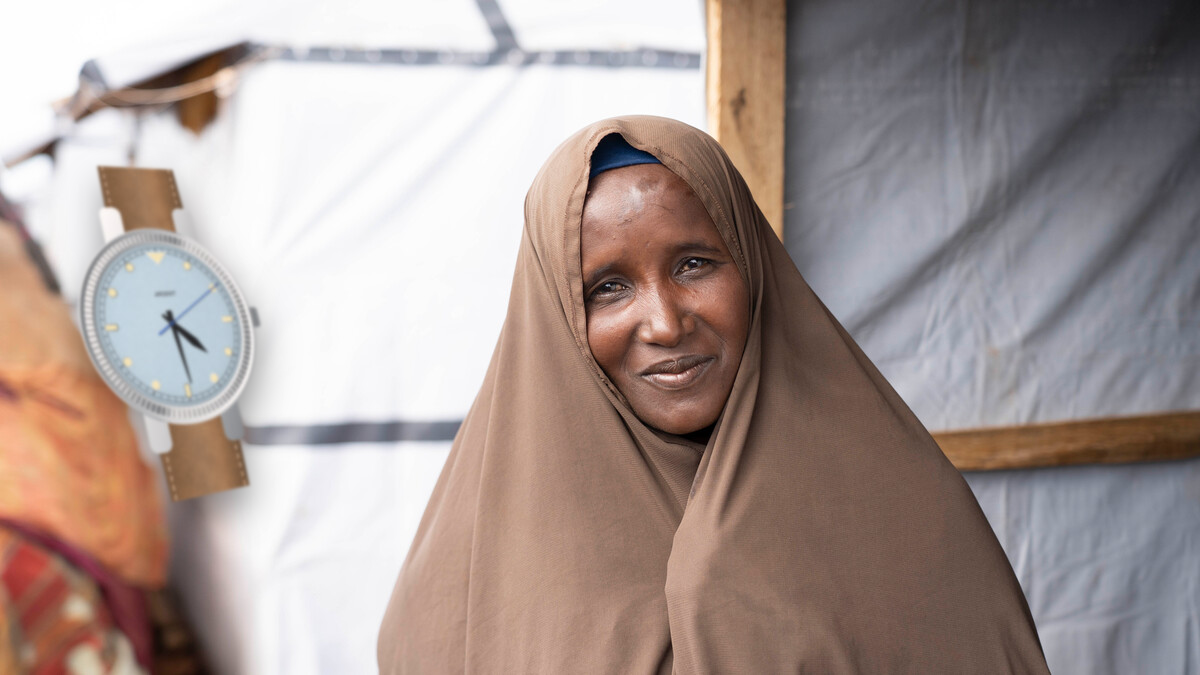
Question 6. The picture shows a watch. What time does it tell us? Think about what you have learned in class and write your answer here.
4:29:10
